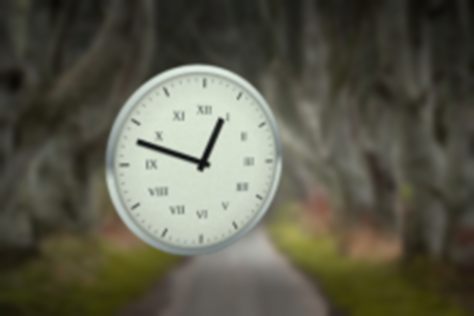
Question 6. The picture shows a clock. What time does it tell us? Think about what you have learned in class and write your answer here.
12:48
